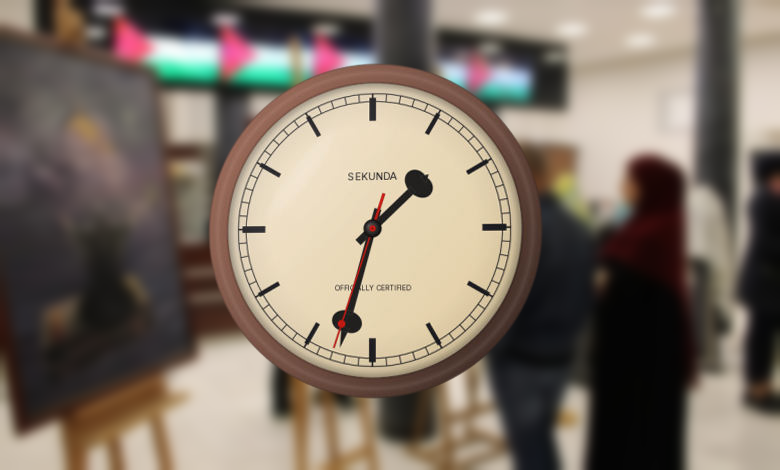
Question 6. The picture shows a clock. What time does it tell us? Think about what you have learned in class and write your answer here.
1:32:33
